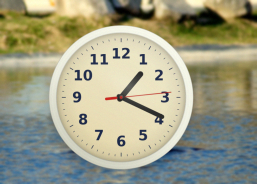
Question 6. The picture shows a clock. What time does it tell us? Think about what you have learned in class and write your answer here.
1:19:14
